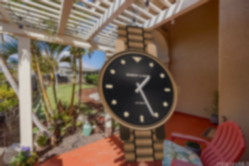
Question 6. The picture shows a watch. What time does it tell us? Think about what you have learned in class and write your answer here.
1:26
